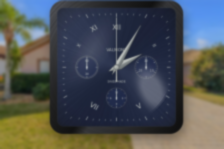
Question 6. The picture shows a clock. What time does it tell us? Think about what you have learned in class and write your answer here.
2:05
